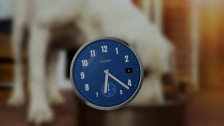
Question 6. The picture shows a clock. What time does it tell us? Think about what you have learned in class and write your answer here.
6:22
